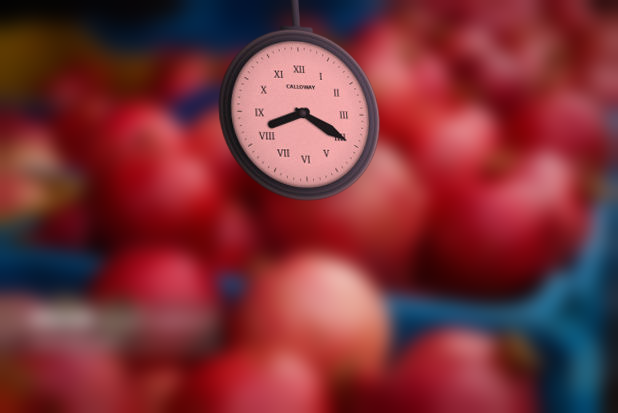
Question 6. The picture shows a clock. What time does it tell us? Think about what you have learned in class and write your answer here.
8:20
